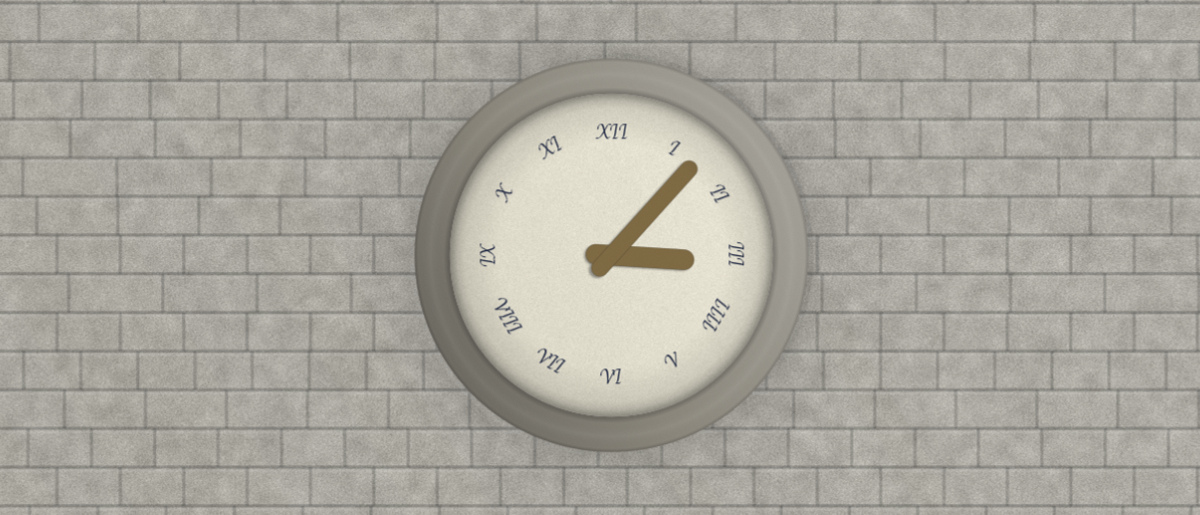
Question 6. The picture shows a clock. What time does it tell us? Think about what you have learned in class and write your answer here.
3:07
